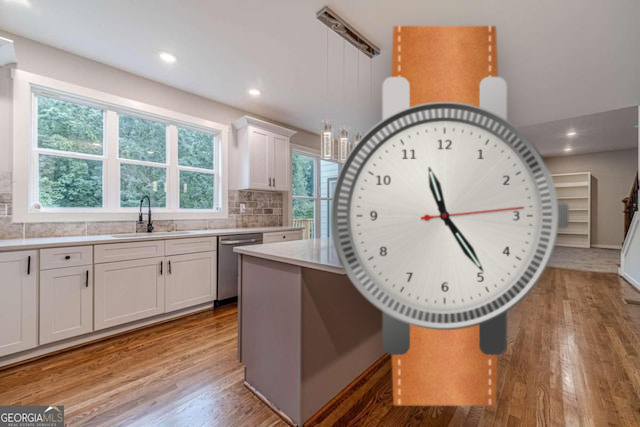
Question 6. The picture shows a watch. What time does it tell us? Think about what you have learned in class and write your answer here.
11:24:14
